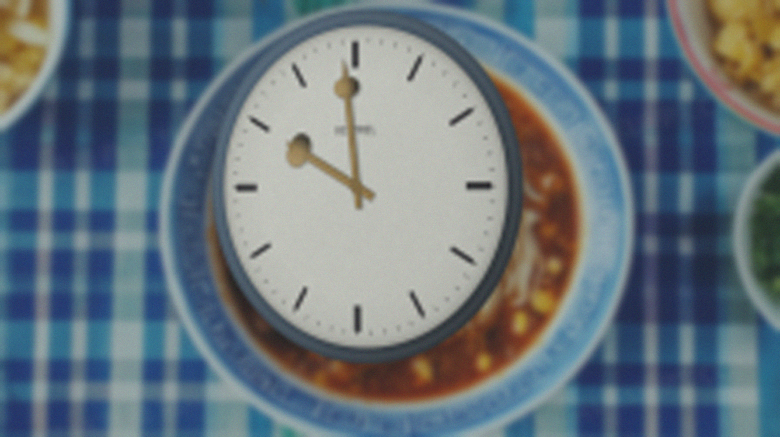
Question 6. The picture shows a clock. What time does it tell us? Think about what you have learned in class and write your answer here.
9:59
